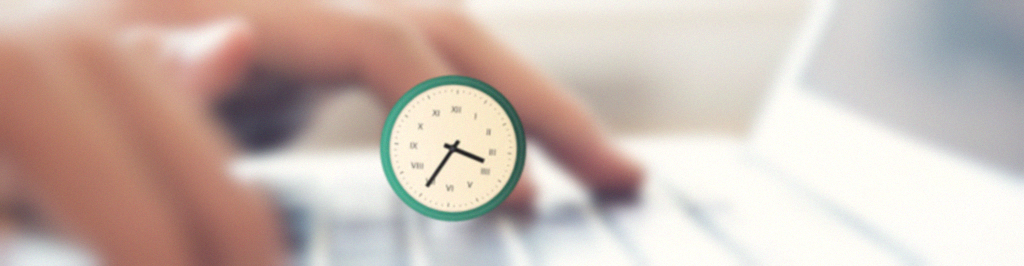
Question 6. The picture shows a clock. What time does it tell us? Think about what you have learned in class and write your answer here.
3:35
